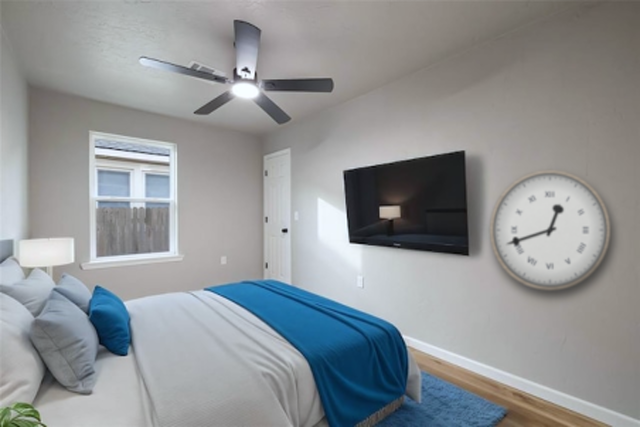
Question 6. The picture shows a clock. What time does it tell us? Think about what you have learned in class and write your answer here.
12:42
